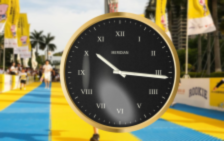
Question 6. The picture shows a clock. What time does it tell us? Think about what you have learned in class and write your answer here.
10:16
